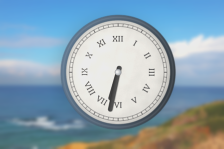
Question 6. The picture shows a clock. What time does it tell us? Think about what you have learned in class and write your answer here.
6:32
